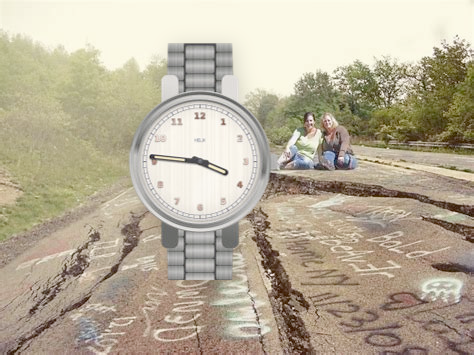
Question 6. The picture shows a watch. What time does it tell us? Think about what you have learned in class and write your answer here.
3:46
